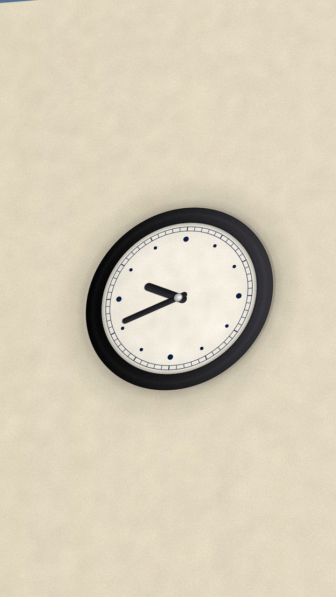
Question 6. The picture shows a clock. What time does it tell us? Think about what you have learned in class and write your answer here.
9:41
